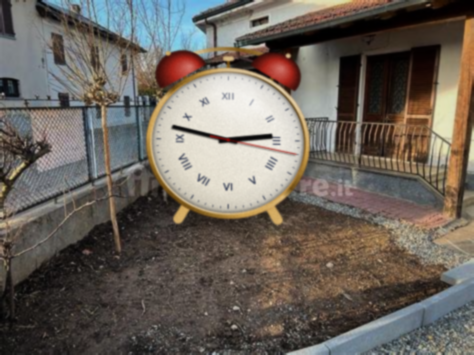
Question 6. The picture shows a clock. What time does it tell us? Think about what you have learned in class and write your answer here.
2:47:17
